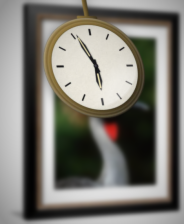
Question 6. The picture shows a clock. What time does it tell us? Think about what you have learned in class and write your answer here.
5:56
